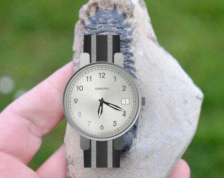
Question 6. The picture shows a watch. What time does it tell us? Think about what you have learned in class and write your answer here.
6:19
